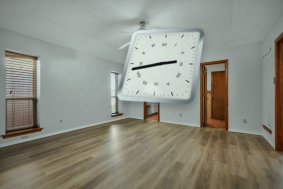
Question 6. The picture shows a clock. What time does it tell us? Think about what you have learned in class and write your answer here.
2:43
